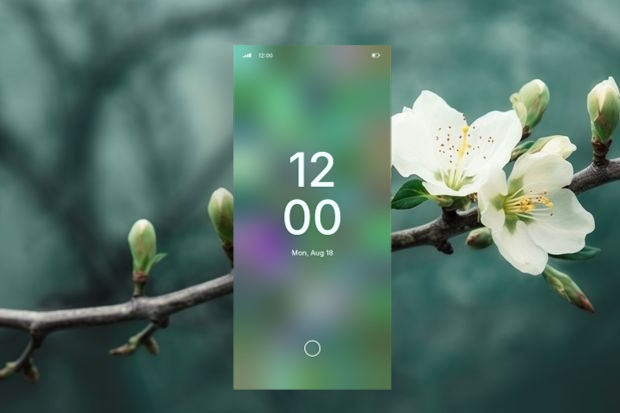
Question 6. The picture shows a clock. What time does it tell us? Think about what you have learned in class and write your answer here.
12:00
